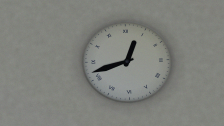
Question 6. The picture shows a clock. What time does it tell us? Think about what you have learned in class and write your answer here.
12:42
